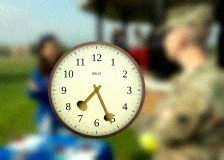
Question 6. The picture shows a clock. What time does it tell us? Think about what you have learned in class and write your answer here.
7:26
